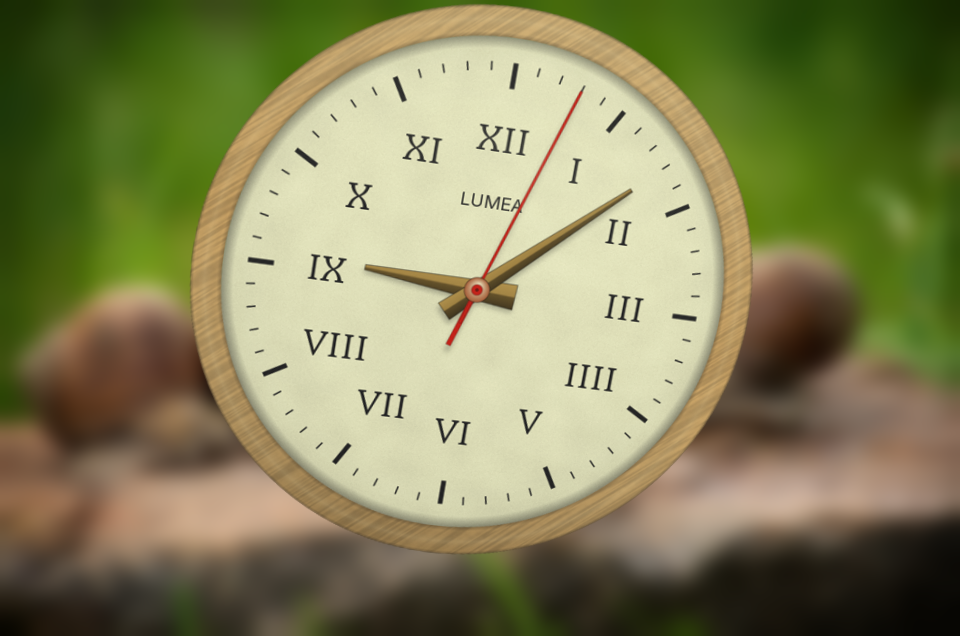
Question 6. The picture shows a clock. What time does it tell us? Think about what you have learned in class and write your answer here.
9:08:03
